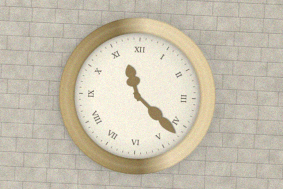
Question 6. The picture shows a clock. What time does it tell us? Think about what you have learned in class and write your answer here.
11:22
